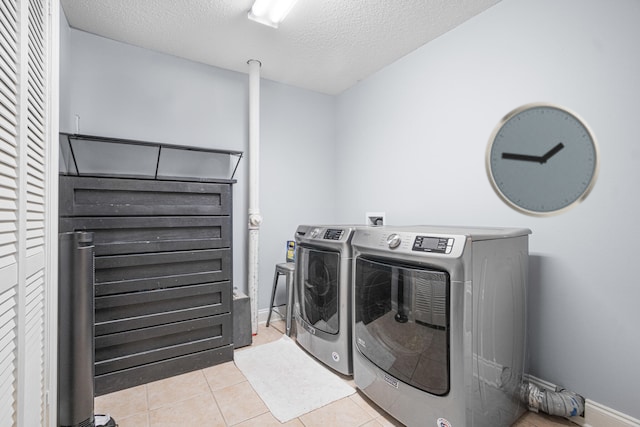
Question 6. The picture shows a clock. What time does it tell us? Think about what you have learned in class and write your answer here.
1:46
